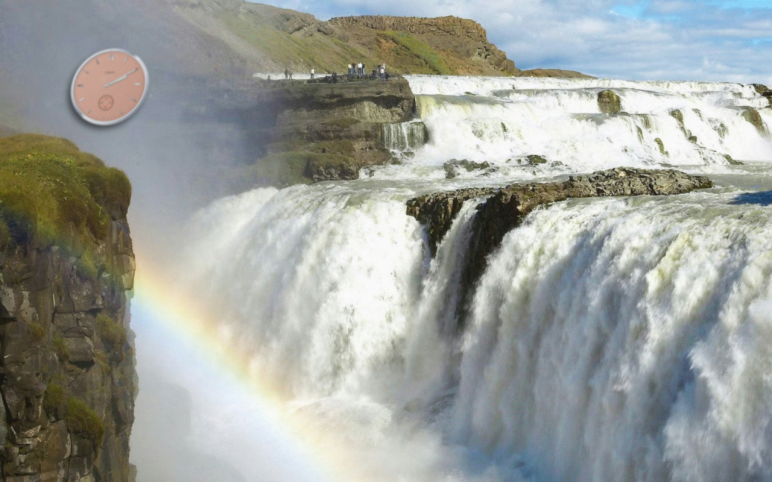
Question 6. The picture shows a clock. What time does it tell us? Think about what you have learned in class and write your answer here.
2:10
